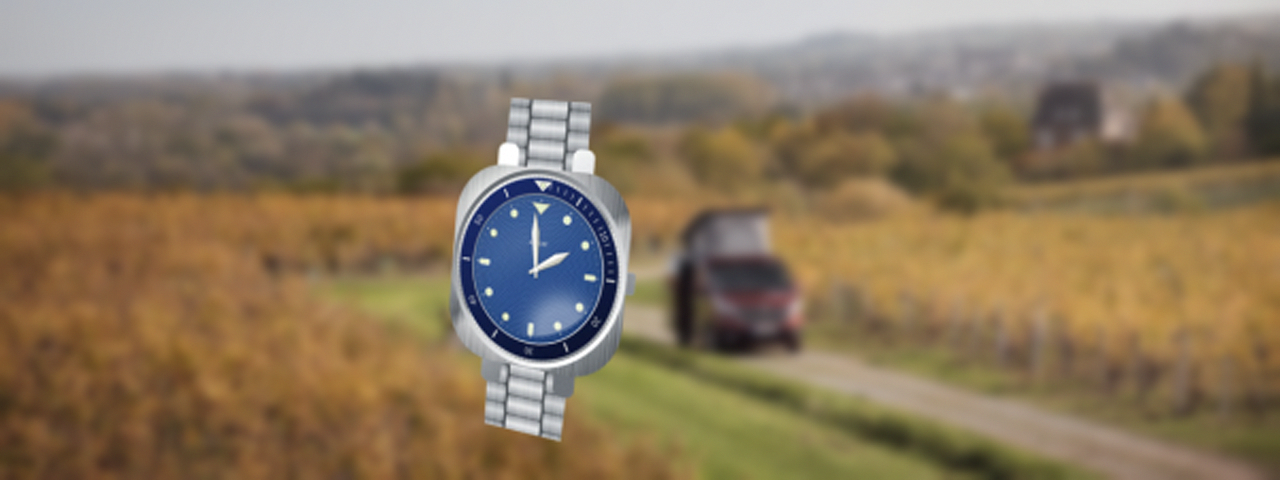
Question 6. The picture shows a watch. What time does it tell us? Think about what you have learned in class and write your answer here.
1:59
